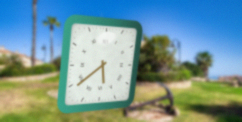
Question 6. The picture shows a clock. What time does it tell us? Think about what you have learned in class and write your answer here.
5:39
